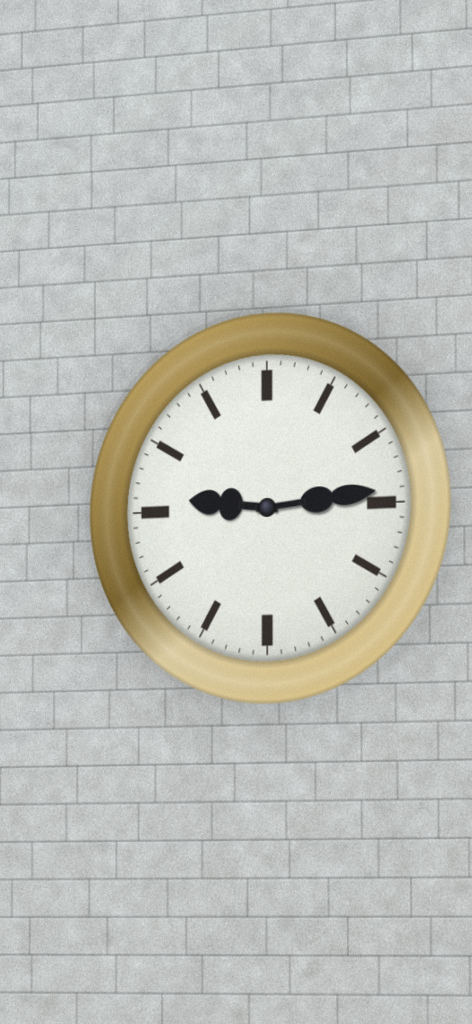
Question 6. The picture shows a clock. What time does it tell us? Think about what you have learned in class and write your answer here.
9:14
